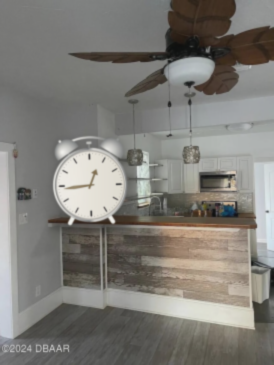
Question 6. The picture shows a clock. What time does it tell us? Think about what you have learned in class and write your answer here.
12:44
